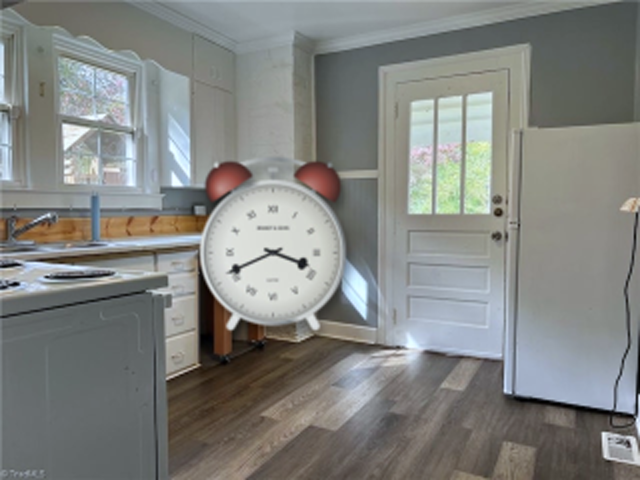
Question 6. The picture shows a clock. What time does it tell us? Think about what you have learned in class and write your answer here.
3:41
